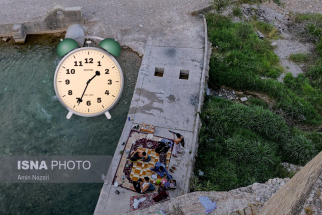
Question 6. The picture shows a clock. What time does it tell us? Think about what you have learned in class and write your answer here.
1:34
